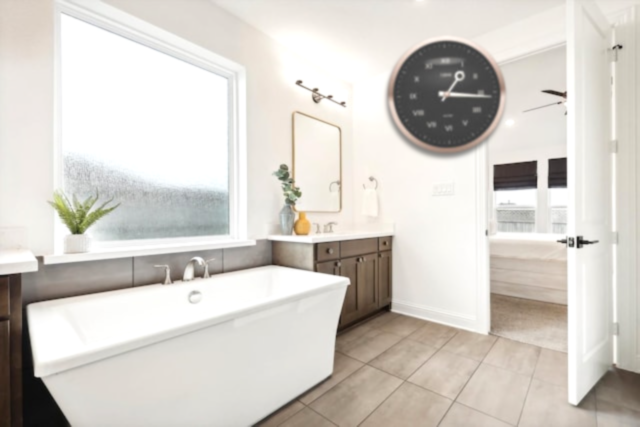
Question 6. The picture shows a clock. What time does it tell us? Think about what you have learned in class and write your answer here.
1:16
